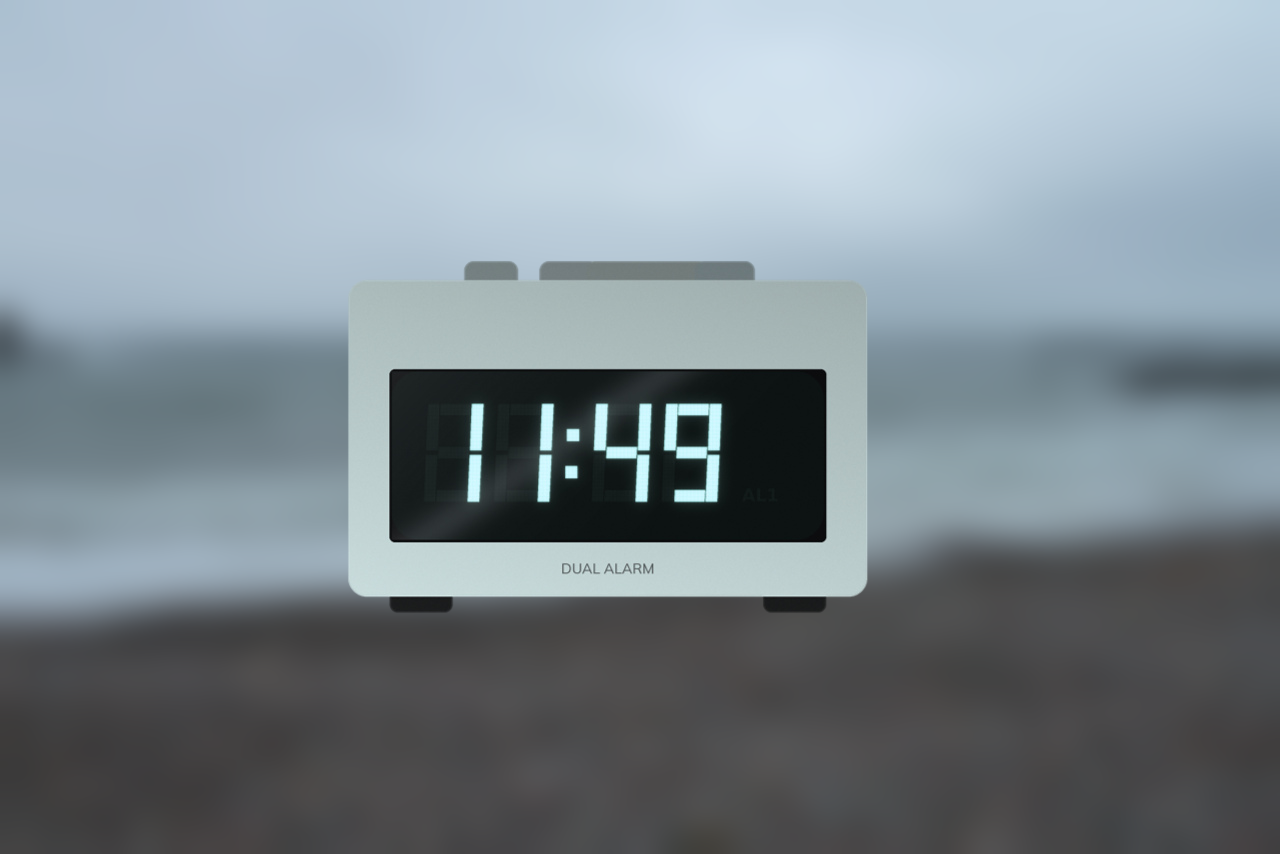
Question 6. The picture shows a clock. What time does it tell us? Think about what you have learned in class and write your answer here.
11:49
